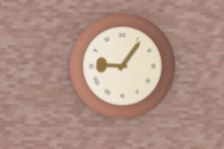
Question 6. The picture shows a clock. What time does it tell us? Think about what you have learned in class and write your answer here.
9:06
